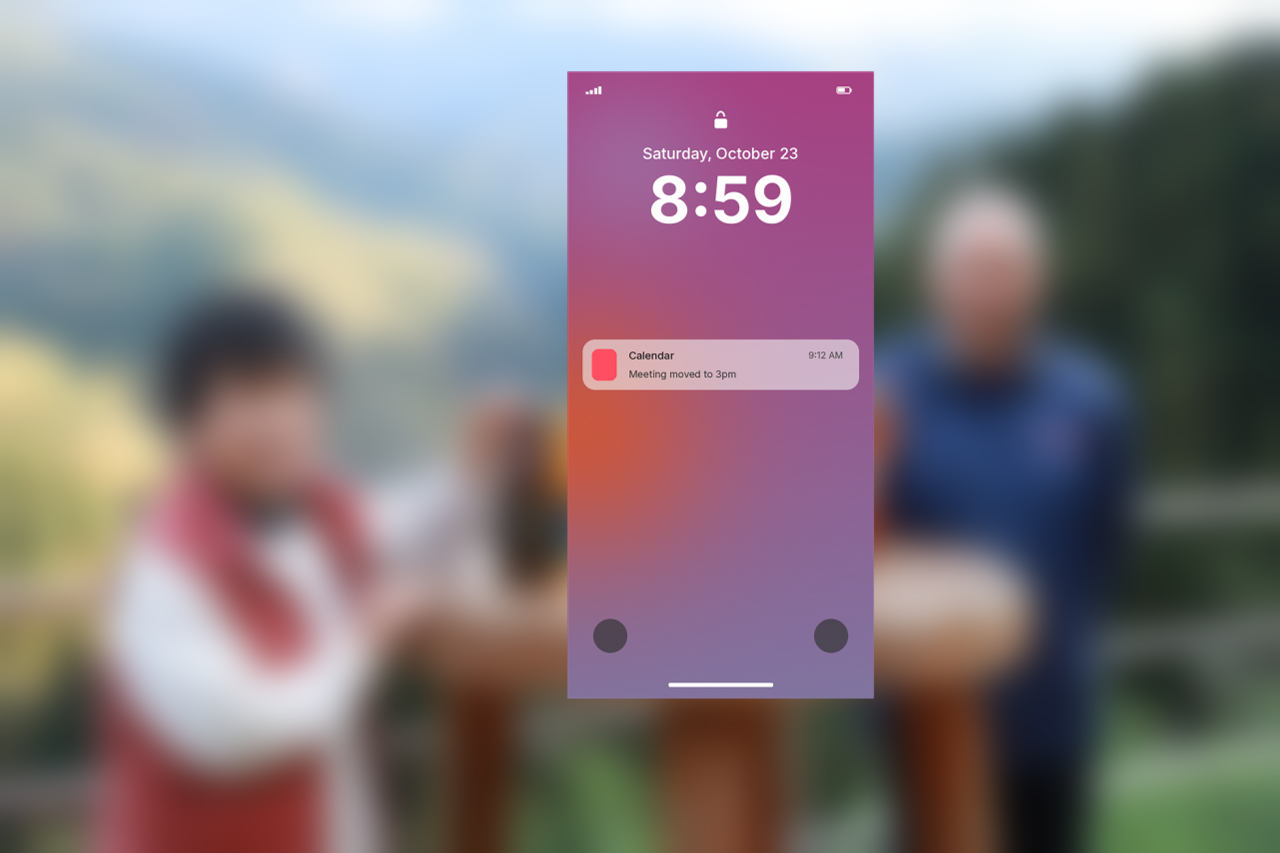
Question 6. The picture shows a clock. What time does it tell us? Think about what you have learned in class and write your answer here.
8:59
